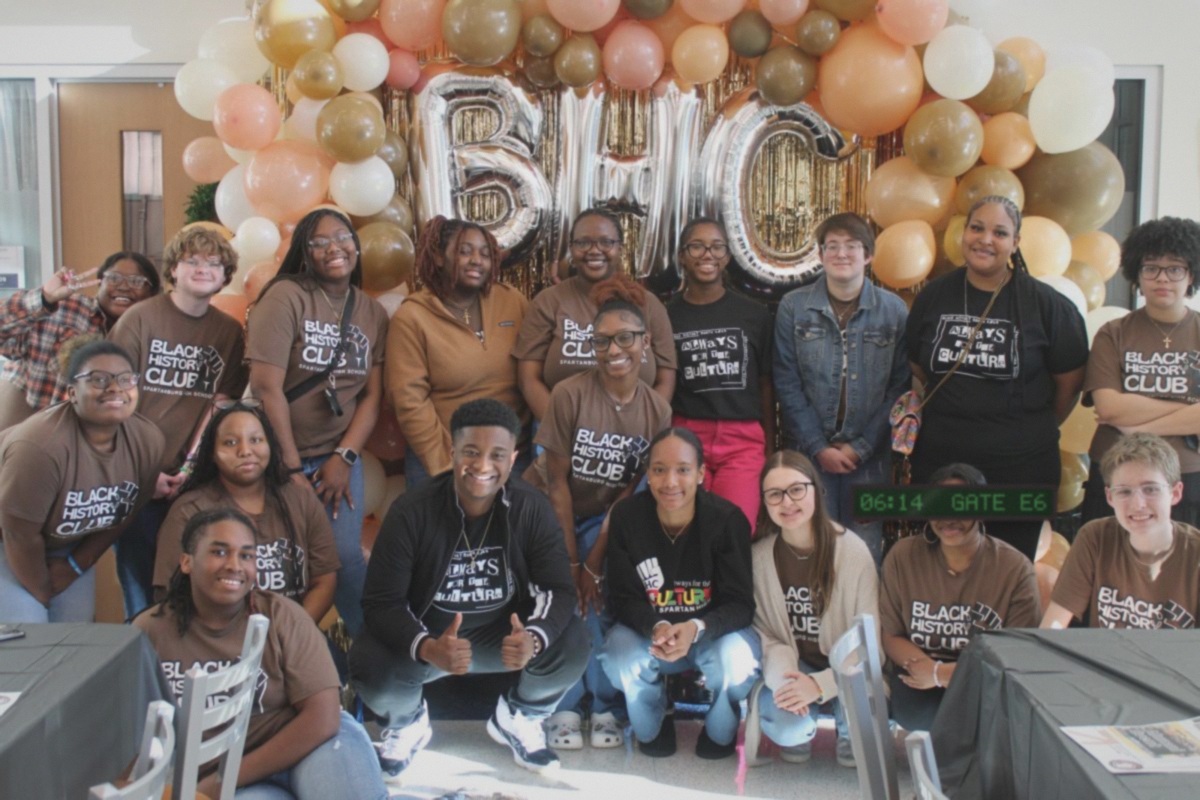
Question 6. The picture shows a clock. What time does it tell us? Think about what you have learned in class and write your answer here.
6:14
